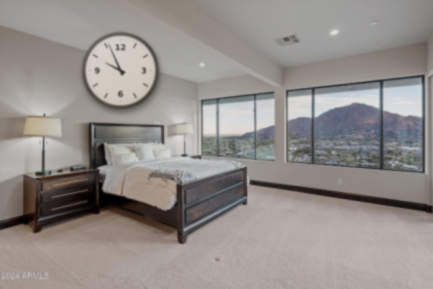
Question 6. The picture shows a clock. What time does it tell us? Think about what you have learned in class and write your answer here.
9:56
